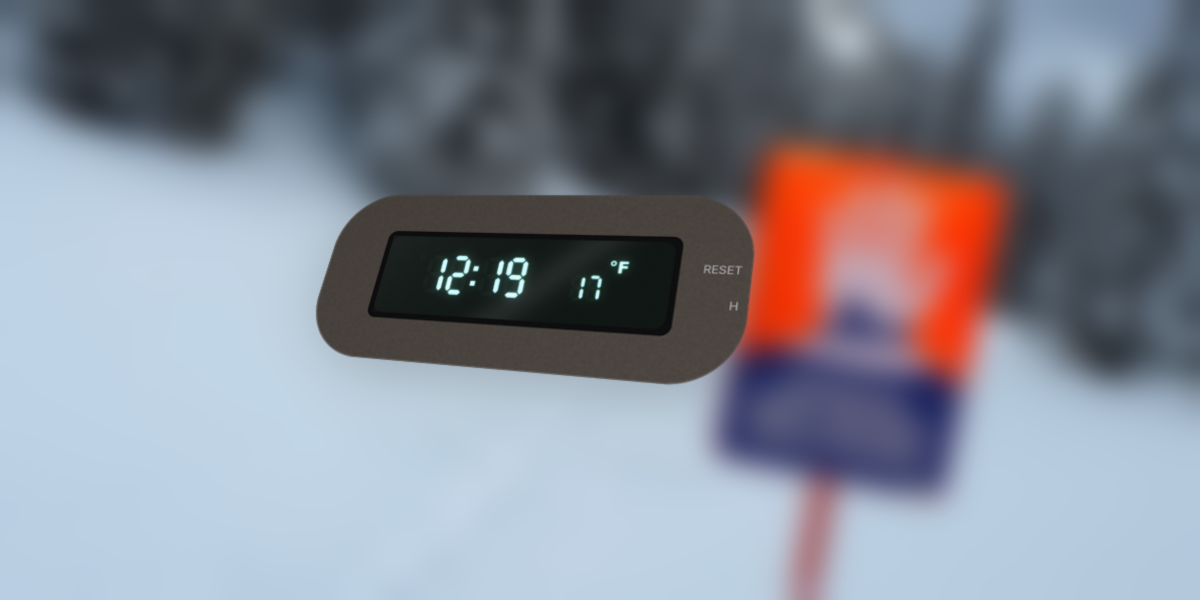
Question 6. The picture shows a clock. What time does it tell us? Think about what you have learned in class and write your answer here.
12:19
